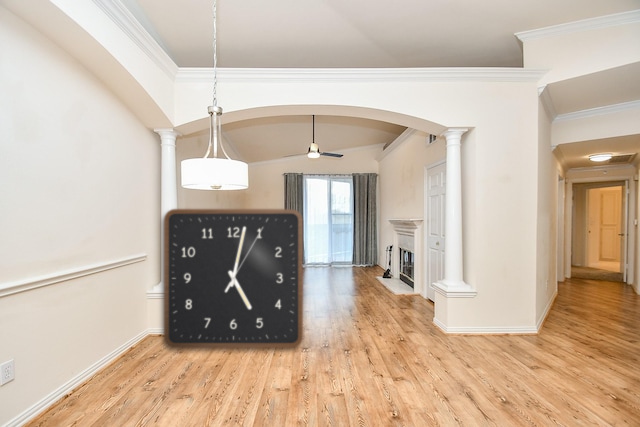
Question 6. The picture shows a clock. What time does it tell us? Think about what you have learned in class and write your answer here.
5:02:05
